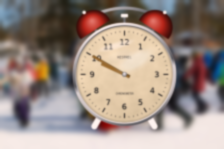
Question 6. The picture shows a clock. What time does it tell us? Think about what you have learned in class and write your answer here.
9:50
